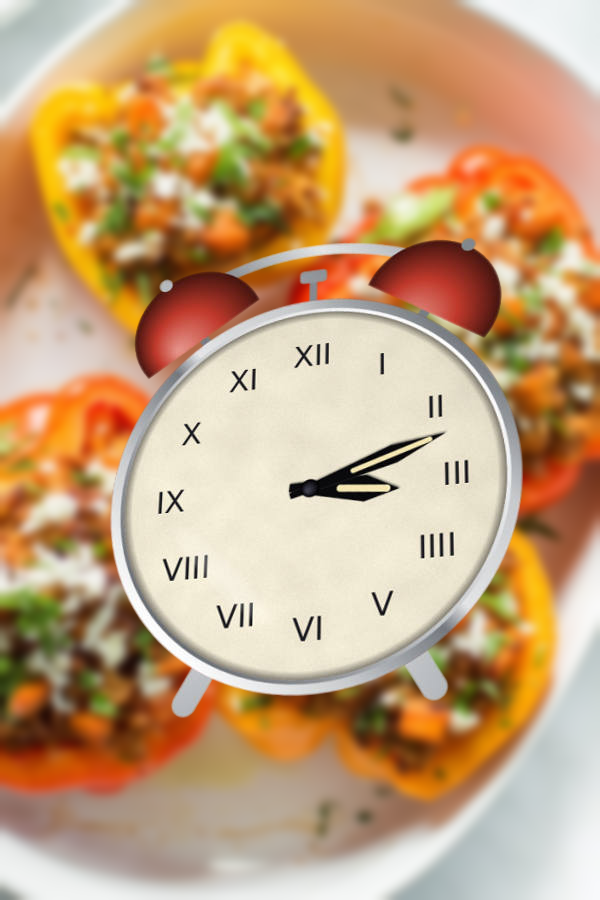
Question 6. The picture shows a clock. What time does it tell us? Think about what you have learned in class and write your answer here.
3:12
